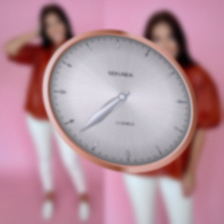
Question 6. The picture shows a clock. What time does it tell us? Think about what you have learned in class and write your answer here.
7:38
